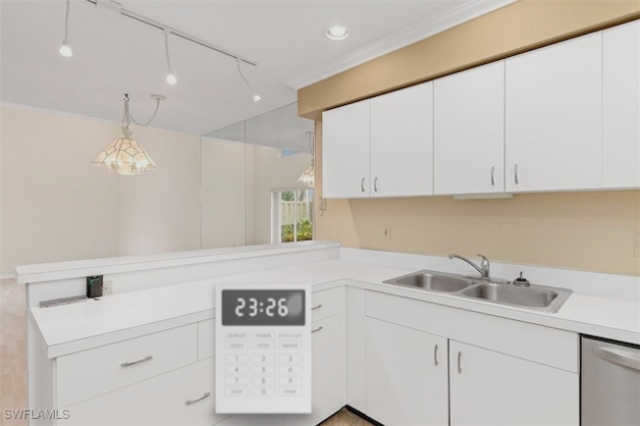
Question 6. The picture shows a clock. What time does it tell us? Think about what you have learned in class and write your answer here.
23:26
